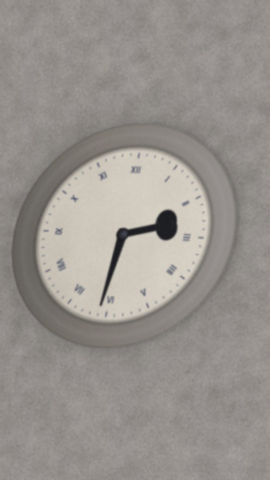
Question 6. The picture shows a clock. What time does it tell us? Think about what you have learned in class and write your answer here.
2:31
